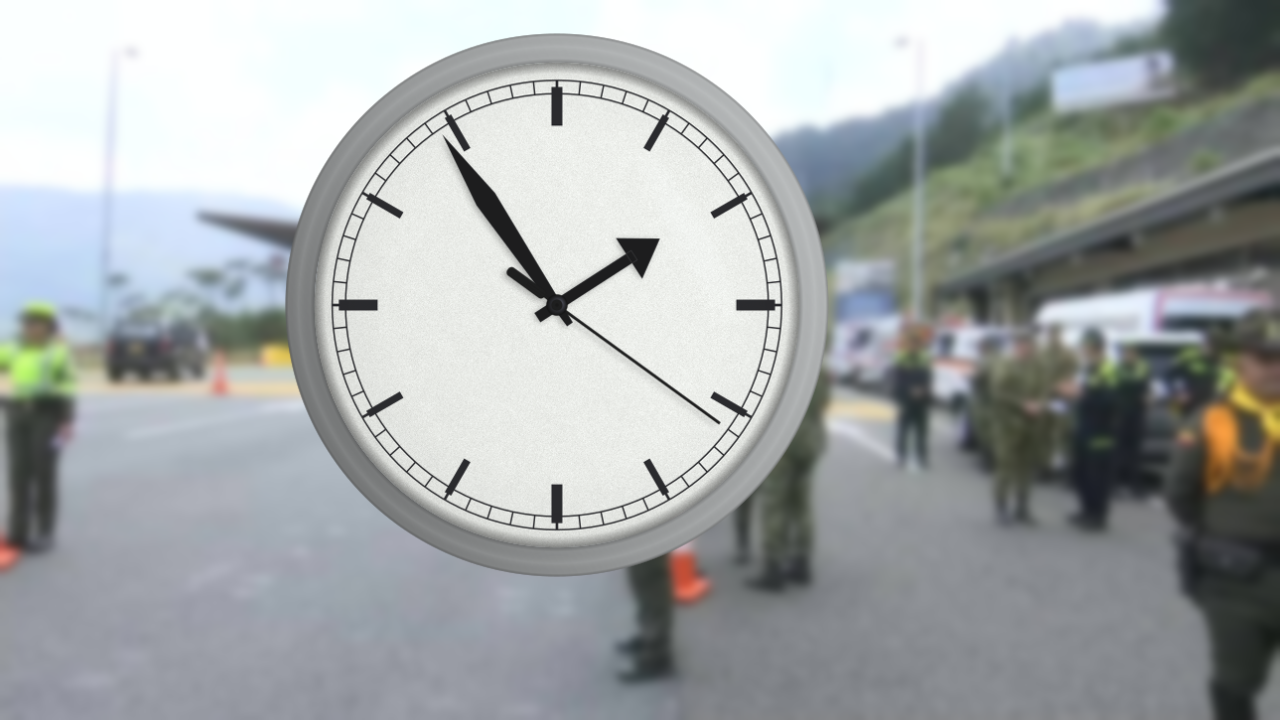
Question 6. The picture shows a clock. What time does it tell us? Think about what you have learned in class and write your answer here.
1:54:21
